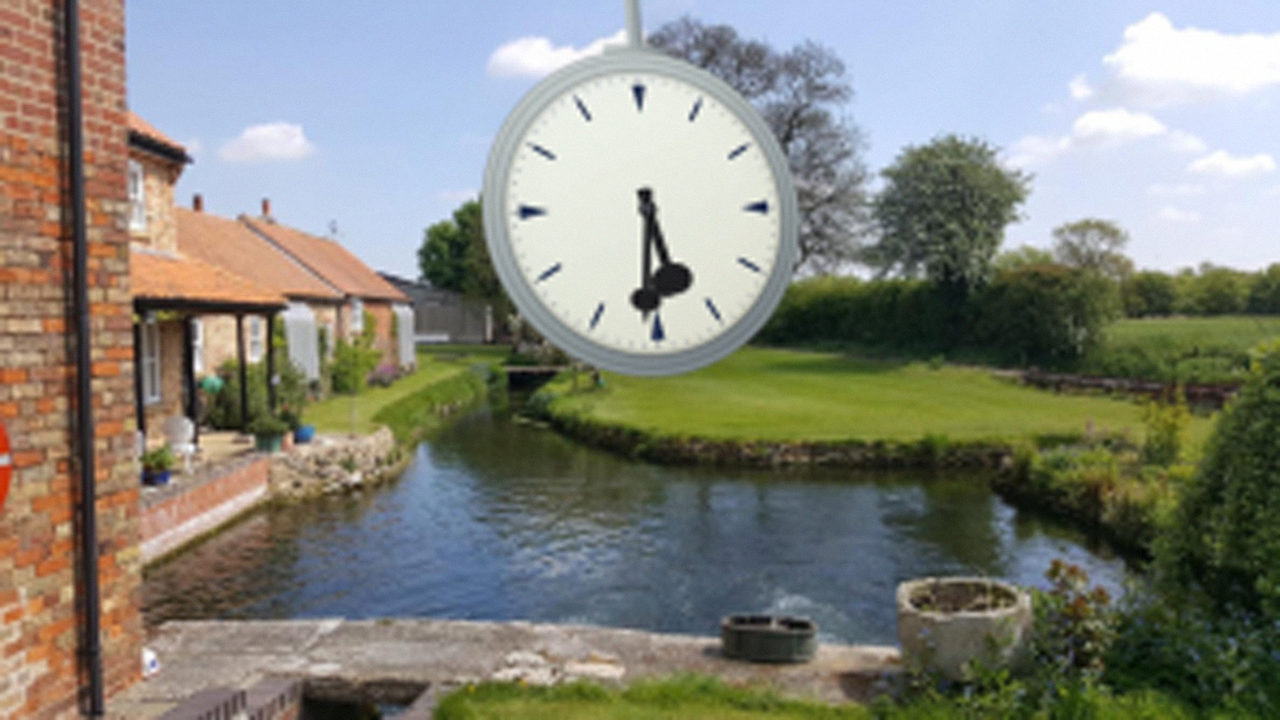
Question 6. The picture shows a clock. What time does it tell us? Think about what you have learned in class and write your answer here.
5:31
